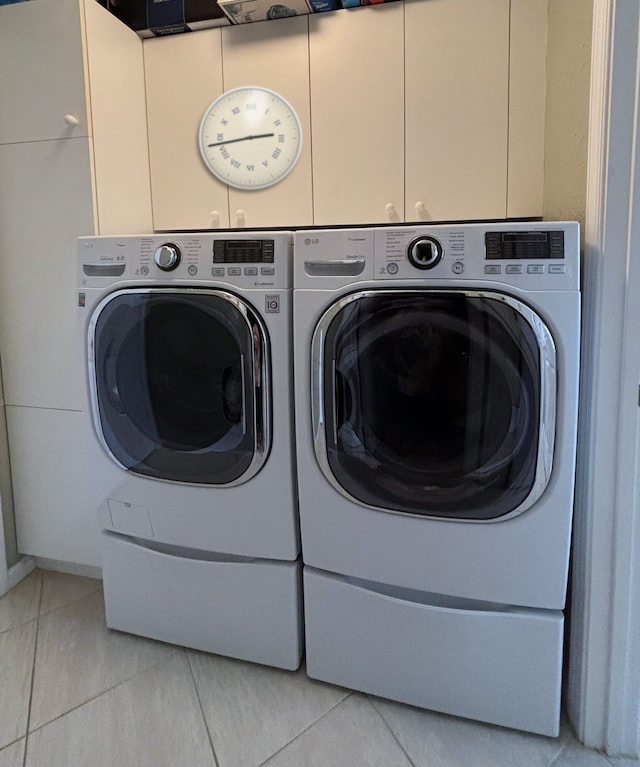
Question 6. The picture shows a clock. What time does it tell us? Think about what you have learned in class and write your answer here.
2:43
